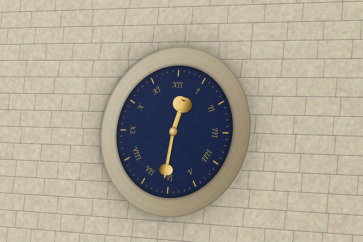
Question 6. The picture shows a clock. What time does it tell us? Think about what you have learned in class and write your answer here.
12:31
